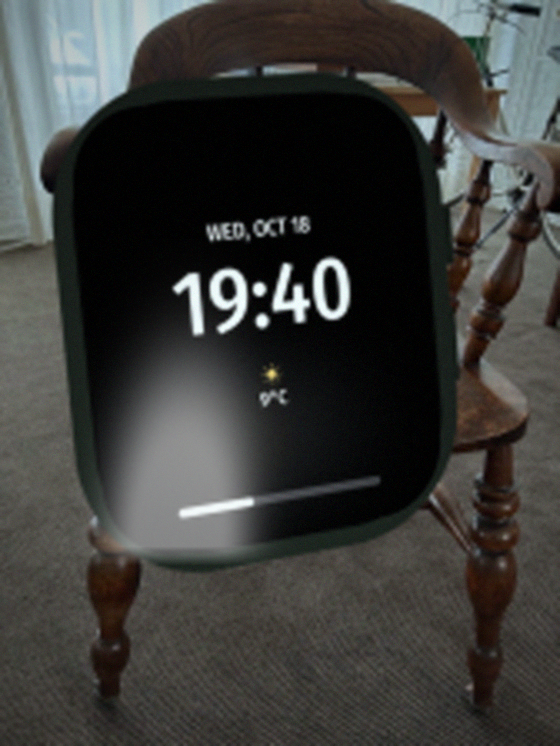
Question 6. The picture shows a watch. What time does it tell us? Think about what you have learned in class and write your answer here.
19:40
